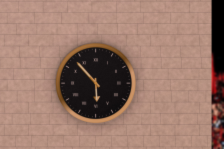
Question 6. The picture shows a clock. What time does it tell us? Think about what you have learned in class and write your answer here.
5:53
